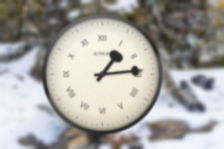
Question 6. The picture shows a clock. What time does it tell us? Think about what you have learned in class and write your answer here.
1:14
